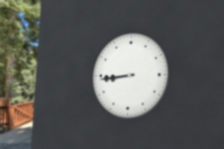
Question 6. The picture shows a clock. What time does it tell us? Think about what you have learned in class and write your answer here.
8:44
